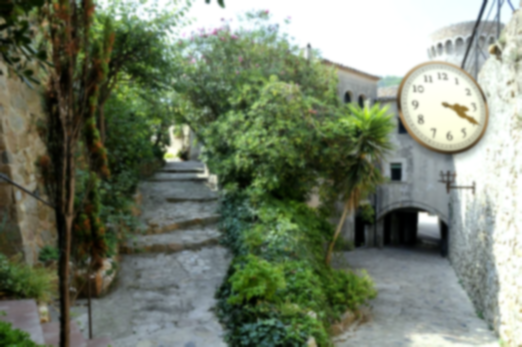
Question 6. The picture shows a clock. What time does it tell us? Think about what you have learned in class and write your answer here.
3:20
